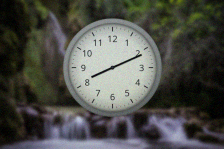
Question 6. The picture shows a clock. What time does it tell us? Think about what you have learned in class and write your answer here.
8:11
